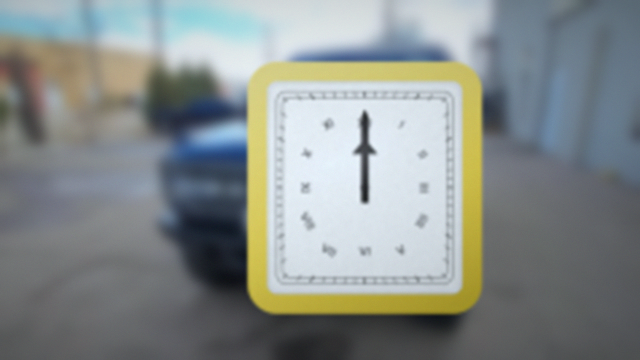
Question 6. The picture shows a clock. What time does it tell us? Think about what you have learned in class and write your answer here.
12:00
